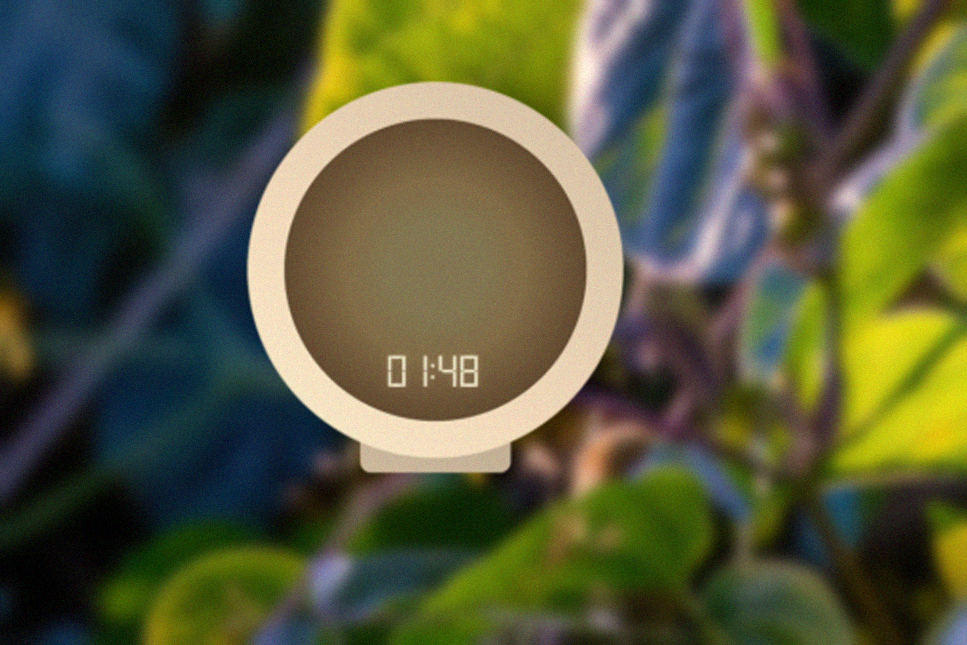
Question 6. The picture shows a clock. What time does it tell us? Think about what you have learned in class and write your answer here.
1:48
